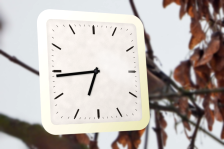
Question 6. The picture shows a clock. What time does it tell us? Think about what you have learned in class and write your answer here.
6:44
